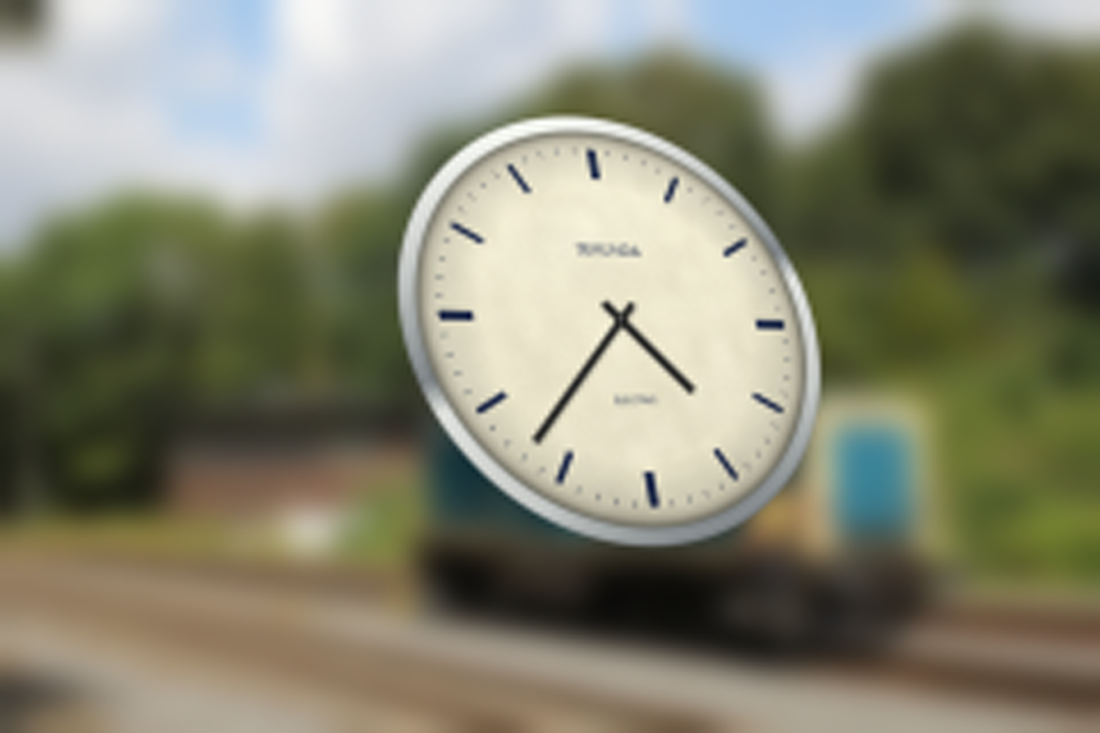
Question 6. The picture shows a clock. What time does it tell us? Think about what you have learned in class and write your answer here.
4:37
